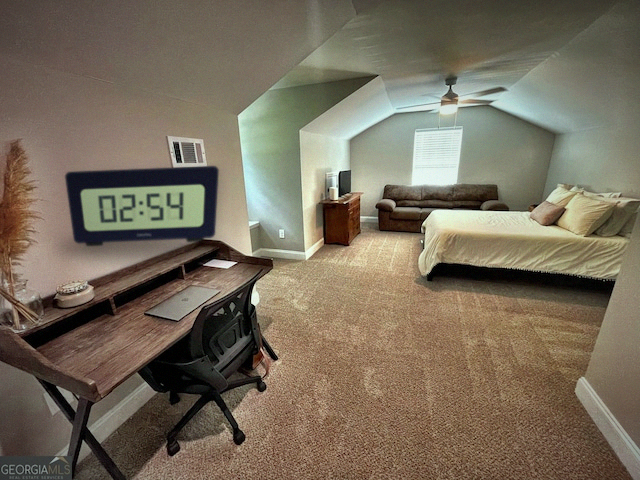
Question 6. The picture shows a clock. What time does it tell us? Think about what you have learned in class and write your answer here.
2:54
